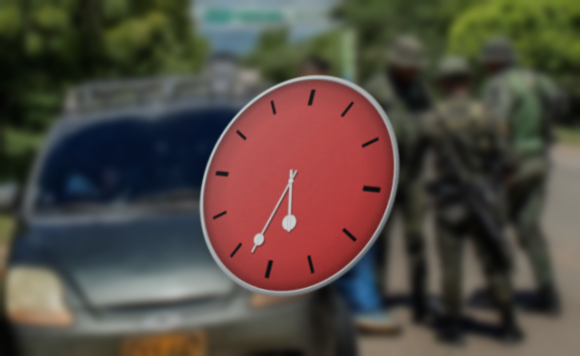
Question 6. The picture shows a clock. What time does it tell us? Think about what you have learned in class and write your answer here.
5:33
